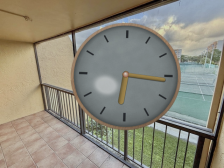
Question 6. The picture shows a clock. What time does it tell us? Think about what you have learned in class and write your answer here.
6:16
